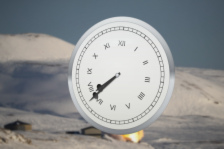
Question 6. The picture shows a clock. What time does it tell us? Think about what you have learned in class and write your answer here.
7:37
